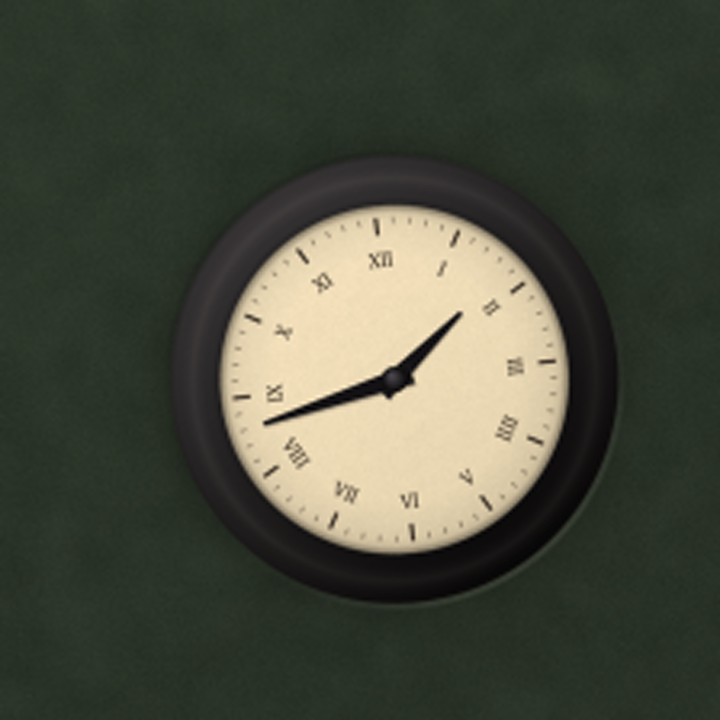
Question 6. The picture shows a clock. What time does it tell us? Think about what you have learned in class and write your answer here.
1:43
